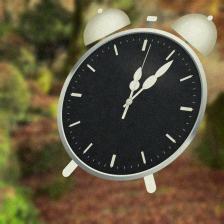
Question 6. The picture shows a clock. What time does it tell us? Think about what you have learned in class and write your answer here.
12:06:01
